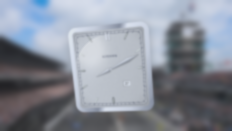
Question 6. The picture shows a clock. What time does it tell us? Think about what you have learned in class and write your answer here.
8:11
